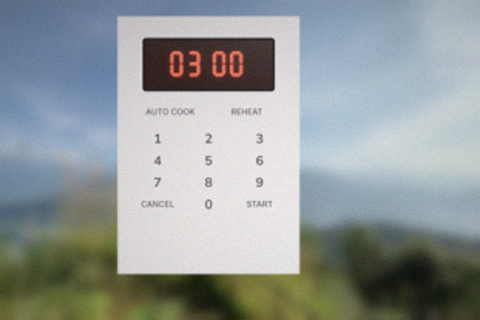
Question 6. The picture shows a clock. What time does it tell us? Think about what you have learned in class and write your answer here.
3:00
